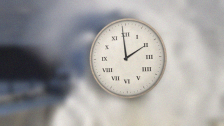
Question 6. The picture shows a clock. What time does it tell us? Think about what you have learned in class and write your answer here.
1:59
